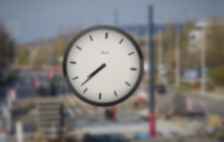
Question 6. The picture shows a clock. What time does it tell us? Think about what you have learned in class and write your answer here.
7:37
